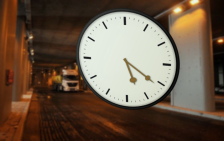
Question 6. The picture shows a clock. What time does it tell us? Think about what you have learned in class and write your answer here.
5:21
